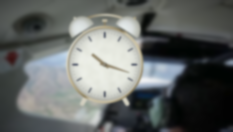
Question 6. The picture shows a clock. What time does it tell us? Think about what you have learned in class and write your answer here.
10:18
